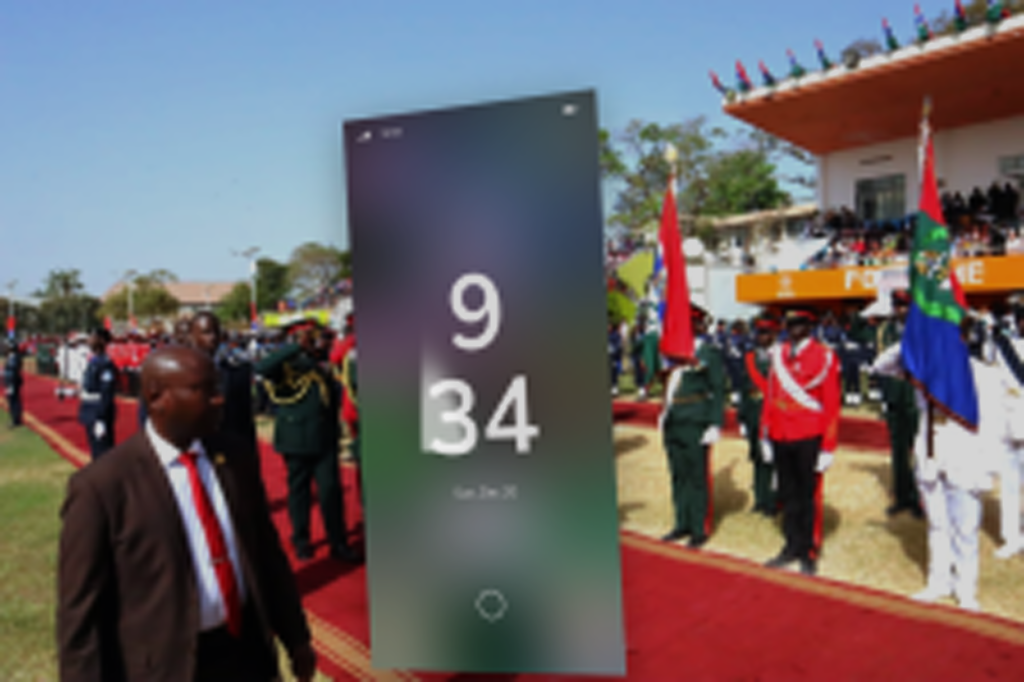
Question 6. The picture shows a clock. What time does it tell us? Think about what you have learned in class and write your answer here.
9:34
